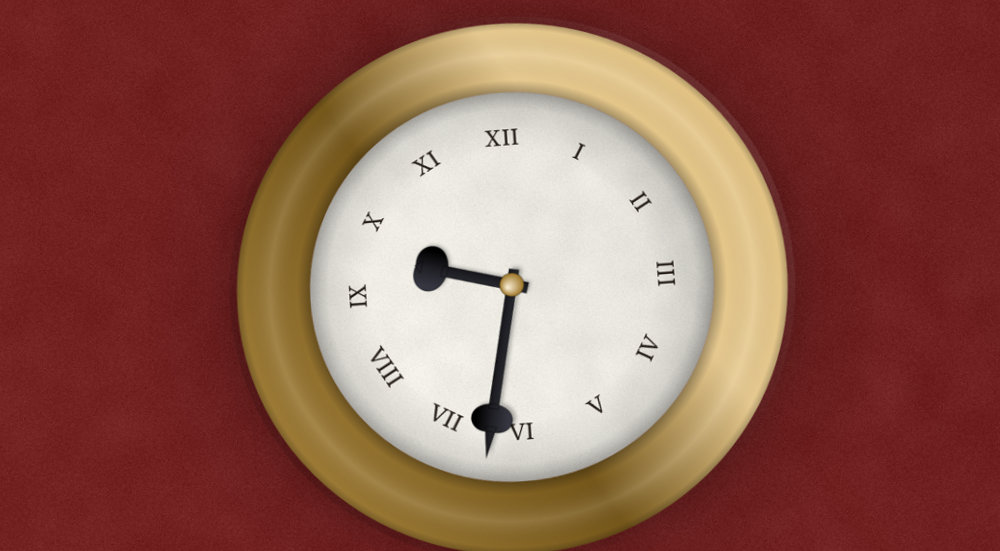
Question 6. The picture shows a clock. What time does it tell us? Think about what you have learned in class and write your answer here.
9:32
